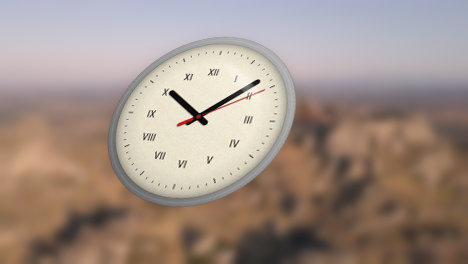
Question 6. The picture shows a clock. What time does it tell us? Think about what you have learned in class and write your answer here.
10:08:10
